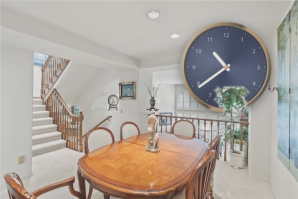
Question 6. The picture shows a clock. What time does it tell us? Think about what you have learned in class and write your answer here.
10:39
